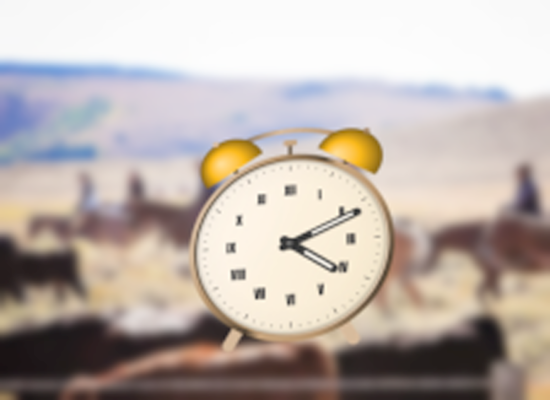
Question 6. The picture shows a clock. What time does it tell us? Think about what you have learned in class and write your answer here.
4:11
